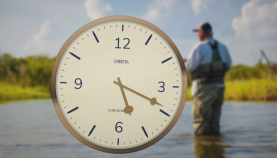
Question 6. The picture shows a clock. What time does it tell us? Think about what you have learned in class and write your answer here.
5:19
